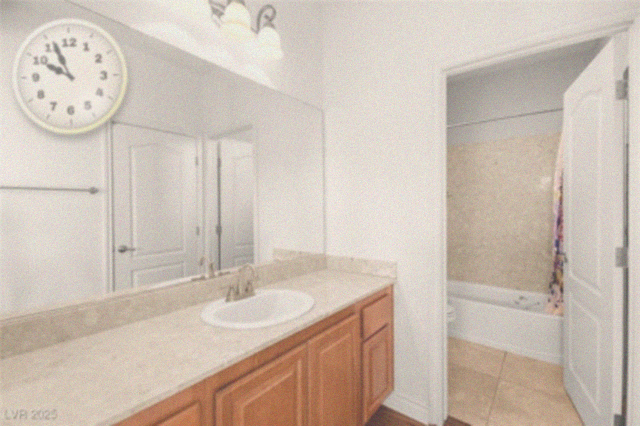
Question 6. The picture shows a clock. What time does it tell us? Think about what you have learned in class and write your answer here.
9:56
